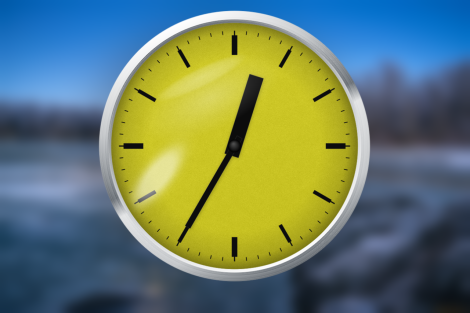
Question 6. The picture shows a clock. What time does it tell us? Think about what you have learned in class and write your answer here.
12:35
